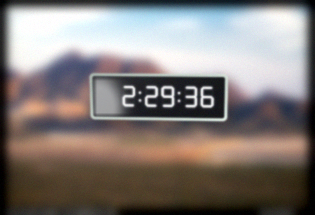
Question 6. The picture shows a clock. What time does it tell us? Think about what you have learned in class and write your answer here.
2:29:36
